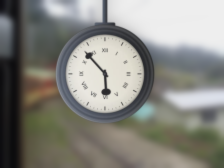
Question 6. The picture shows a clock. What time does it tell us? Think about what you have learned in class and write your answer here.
5:53
